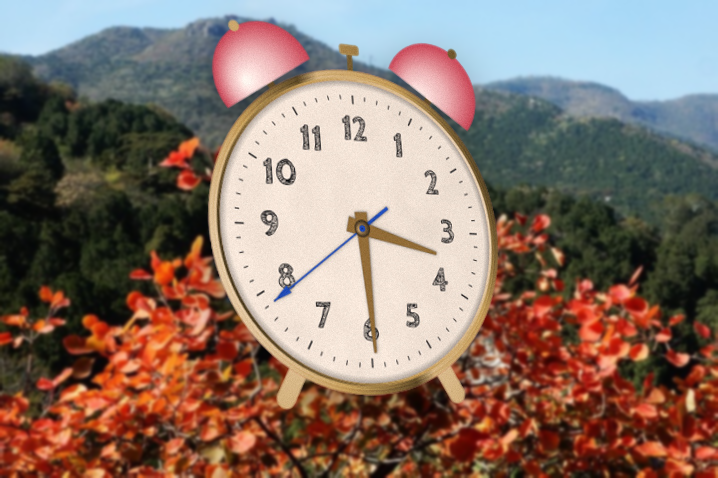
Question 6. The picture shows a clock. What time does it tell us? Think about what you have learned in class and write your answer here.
3:29:39
